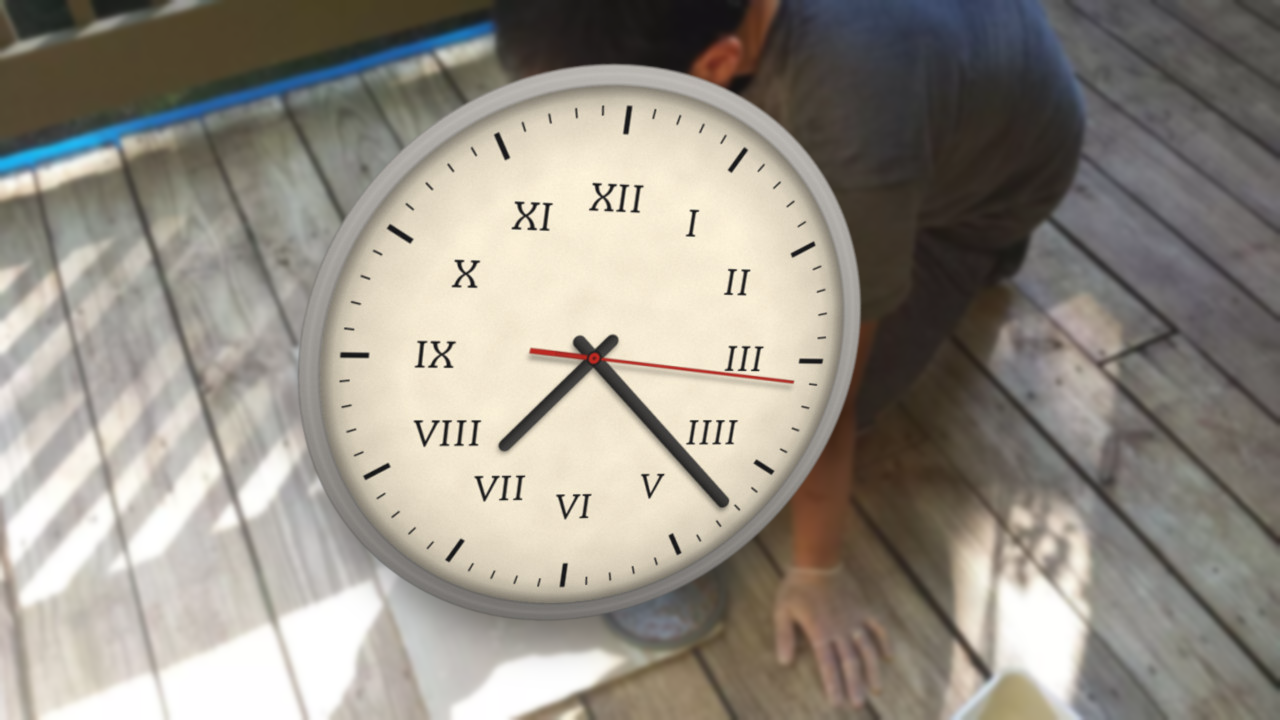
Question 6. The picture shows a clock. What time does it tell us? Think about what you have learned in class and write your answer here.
7:22:16
